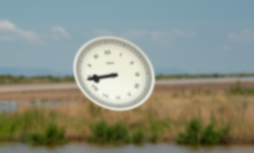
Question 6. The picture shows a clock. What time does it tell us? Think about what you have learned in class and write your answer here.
8:44
